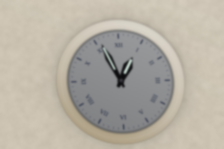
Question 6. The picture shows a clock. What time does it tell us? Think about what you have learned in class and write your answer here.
12:56
